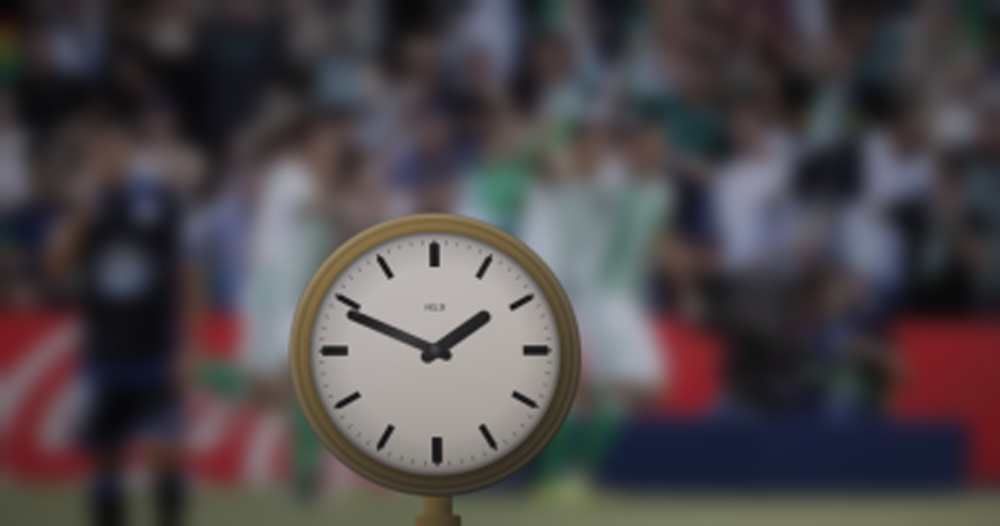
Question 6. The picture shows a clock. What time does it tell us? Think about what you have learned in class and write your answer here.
1:49
